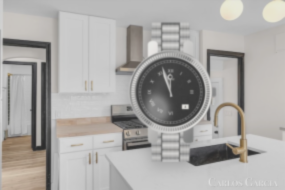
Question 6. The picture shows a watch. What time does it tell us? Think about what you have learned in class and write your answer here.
11:57
